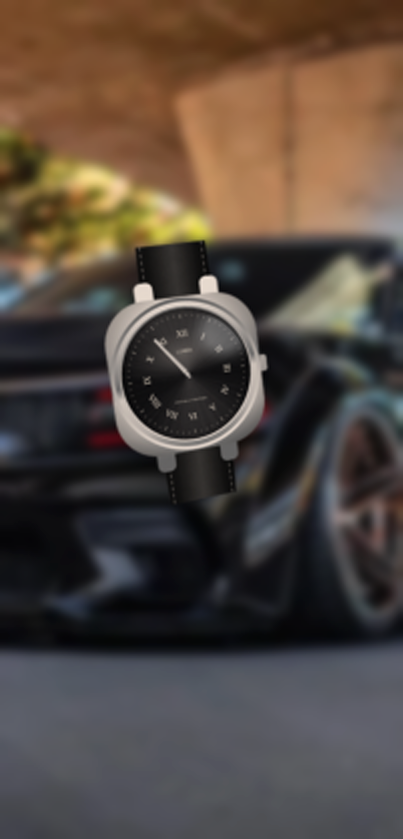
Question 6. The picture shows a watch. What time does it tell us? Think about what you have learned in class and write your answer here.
10:54
